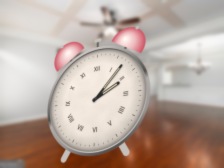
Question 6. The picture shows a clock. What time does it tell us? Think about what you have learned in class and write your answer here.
2:07
